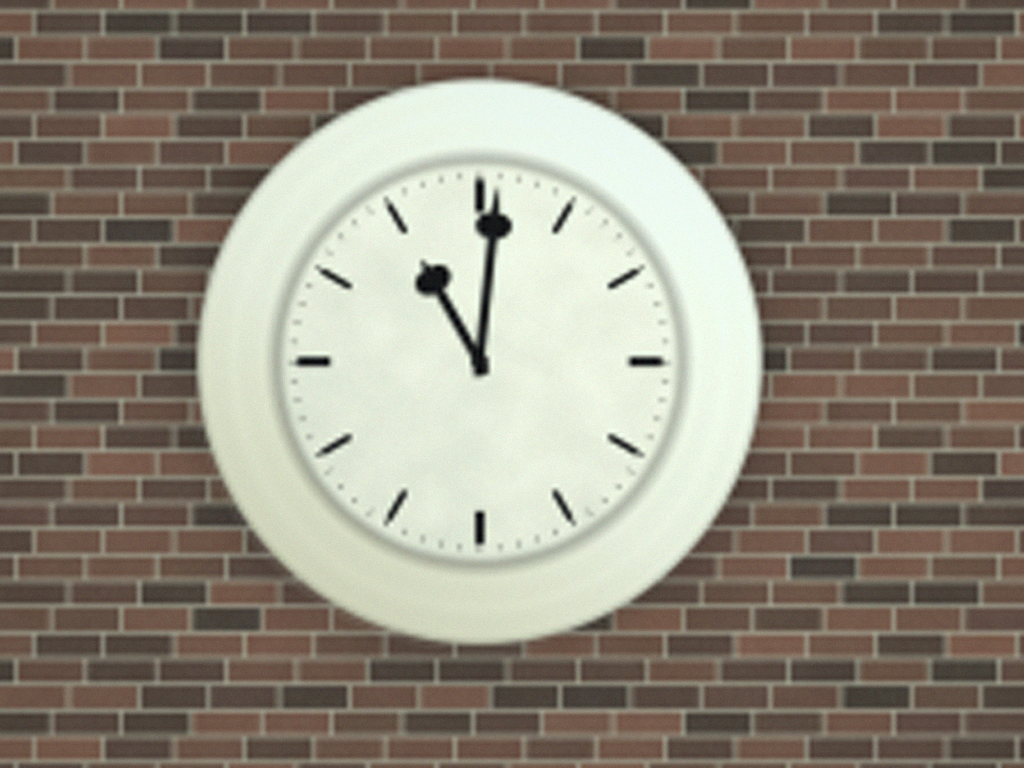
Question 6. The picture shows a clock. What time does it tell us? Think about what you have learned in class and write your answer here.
11:01
